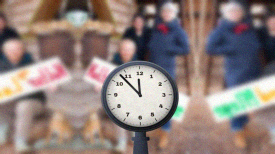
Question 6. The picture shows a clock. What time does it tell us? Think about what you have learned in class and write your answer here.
11:53
